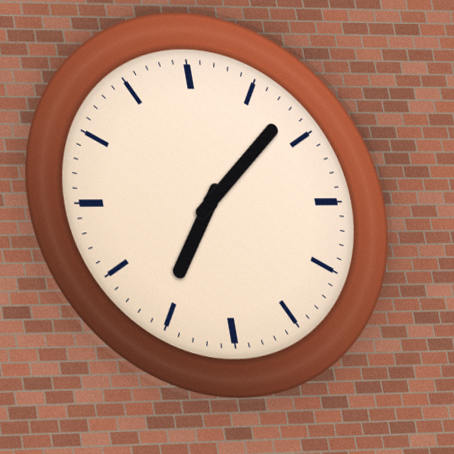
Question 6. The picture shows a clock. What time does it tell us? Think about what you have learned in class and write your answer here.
7:08
